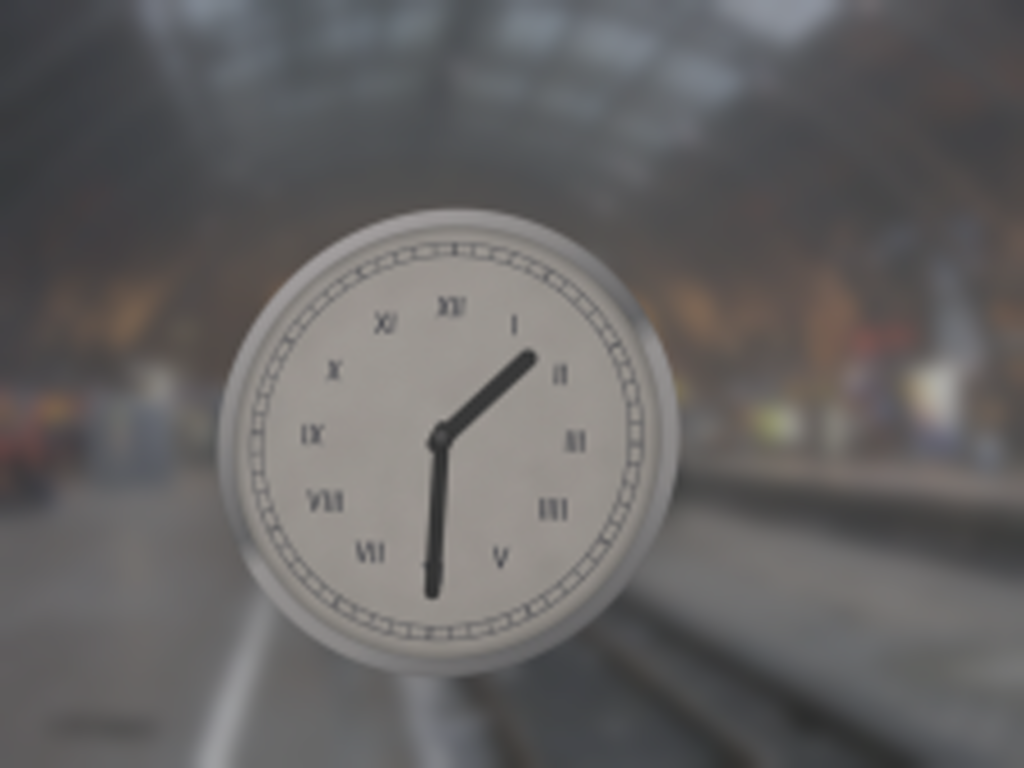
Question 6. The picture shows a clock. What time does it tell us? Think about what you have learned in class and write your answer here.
1:30
